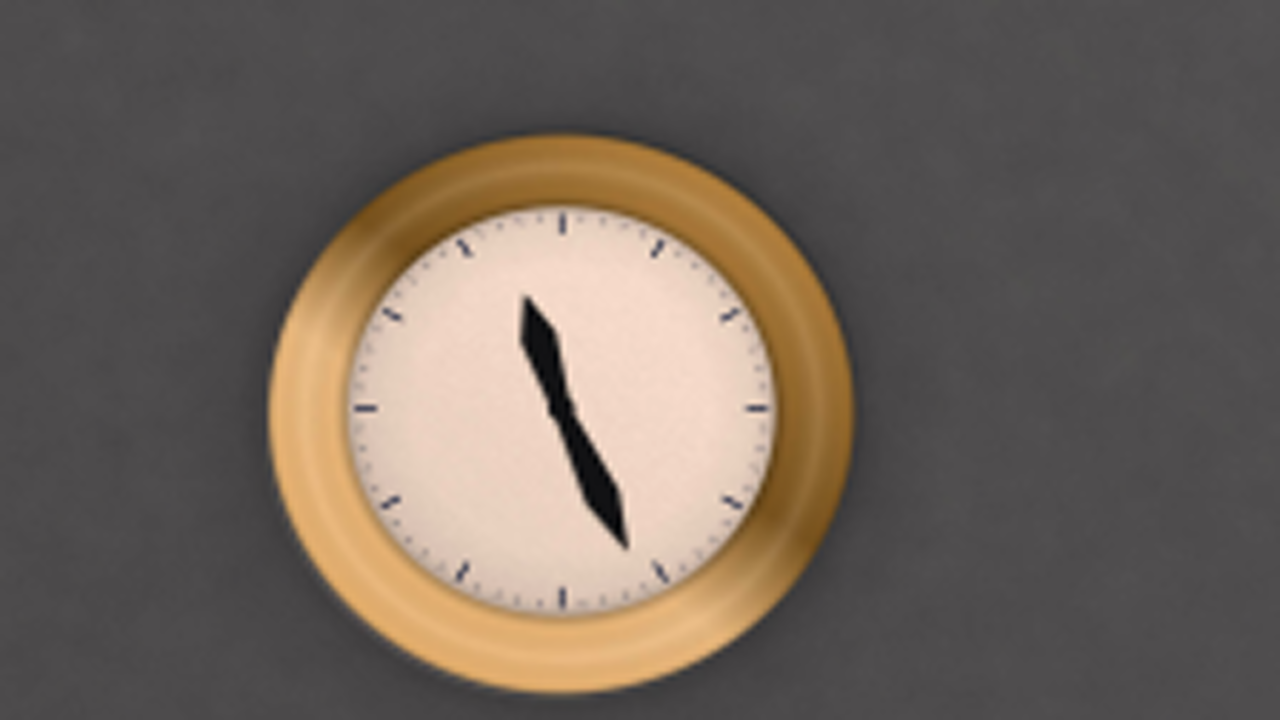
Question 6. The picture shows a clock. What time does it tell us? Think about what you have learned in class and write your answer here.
11:26
